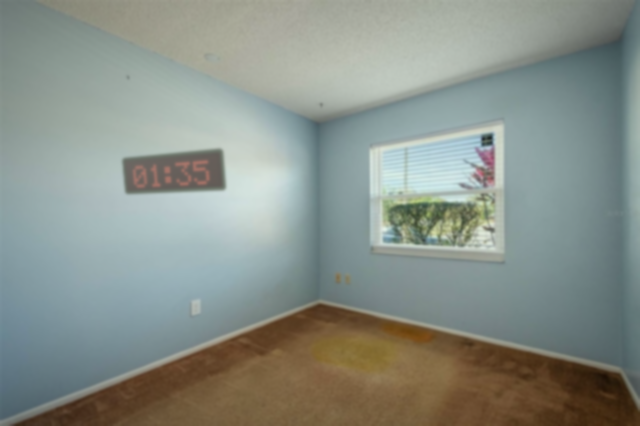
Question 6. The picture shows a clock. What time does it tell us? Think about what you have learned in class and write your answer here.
1:35
